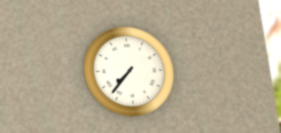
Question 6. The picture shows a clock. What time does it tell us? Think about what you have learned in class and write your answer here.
7:37
